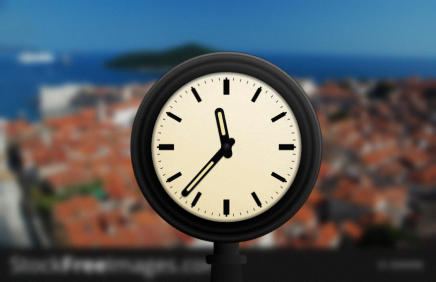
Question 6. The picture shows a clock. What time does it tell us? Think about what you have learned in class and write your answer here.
11:37
